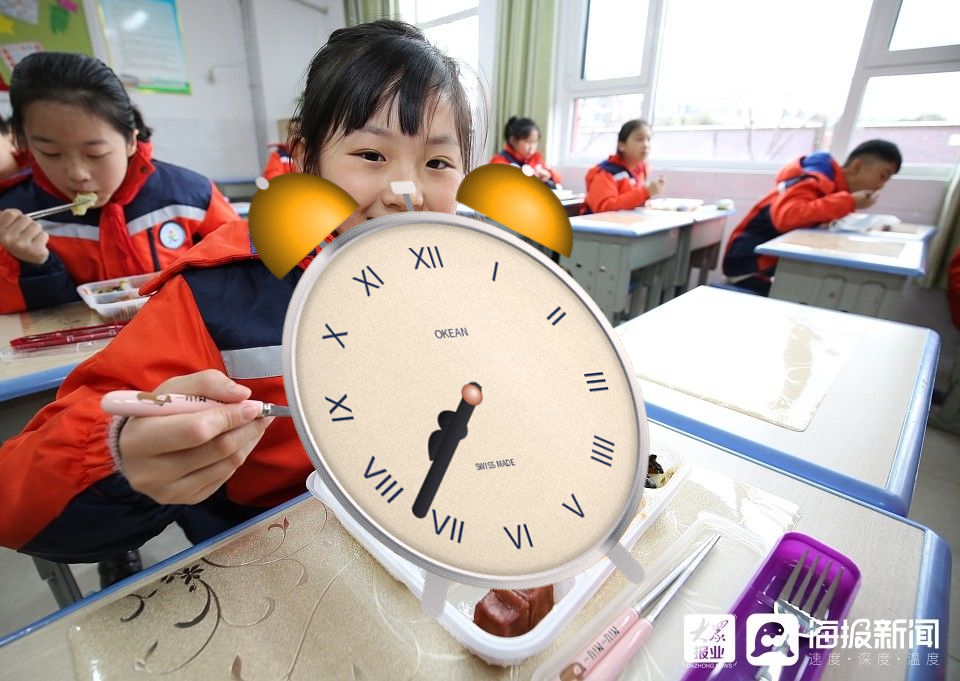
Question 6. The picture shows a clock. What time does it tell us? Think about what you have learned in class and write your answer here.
7:37
